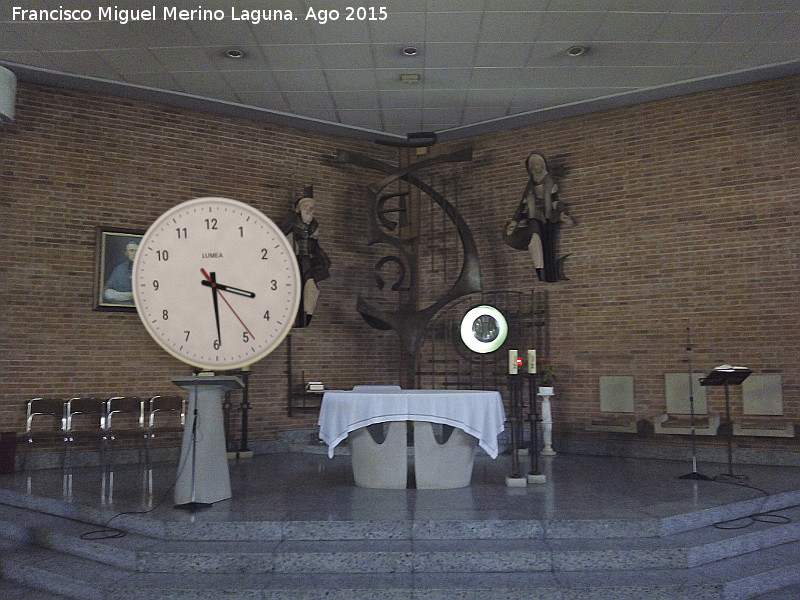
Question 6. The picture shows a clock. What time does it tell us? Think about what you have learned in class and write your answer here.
3:29:24
